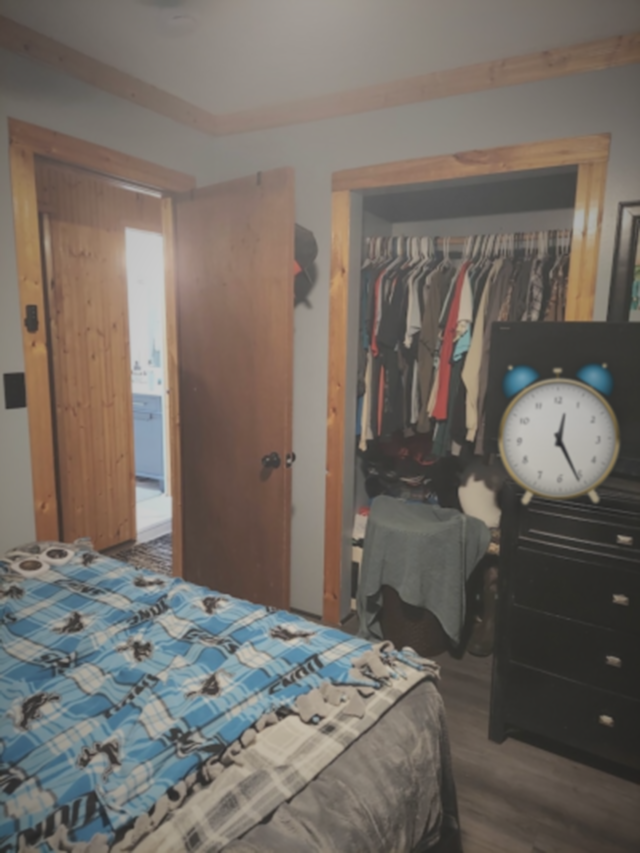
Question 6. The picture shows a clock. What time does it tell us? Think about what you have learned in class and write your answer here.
12:26
